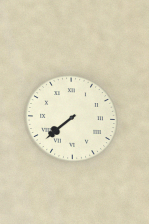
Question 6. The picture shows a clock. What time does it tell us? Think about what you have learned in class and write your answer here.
7:38
